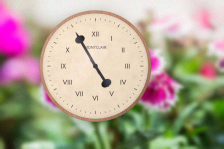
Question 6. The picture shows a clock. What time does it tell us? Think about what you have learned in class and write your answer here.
4:55
